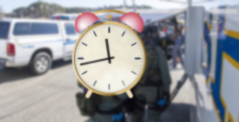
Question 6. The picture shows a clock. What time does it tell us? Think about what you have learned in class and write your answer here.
11:43
